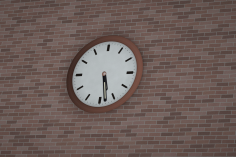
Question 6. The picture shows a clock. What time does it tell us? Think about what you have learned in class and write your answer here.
5:28
